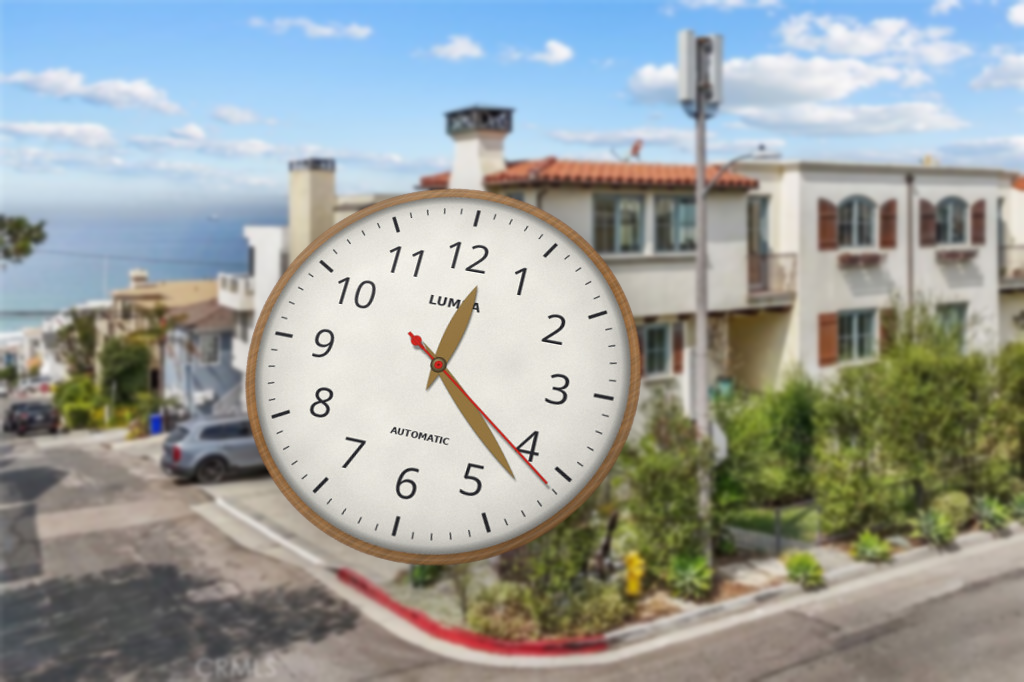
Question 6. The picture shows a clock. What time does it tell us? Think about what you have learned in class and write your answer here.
12:22:21
